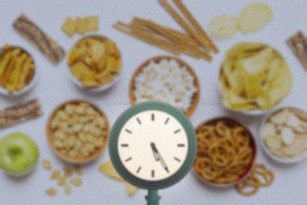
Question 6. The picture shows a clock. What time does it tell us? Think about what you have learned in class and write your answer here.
5:25
